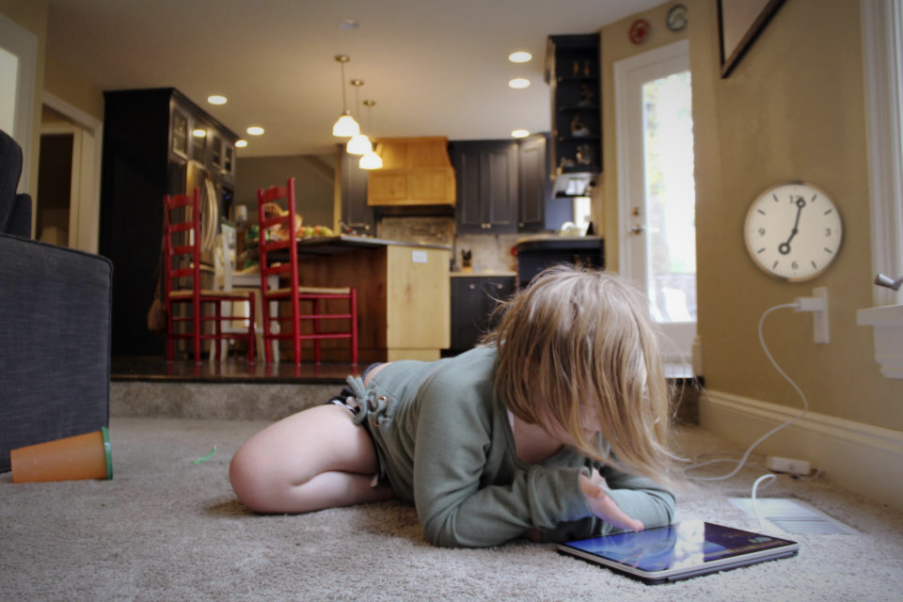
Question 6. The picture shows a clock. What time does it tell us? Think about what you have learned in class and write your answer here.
7:02
